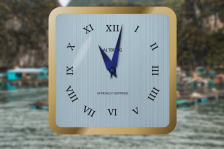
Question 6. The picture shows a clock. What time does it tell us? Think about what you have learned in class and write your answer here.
11:02
